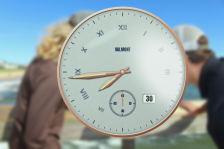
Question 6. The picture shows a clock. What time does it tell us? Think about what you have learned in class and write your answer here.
7:44
